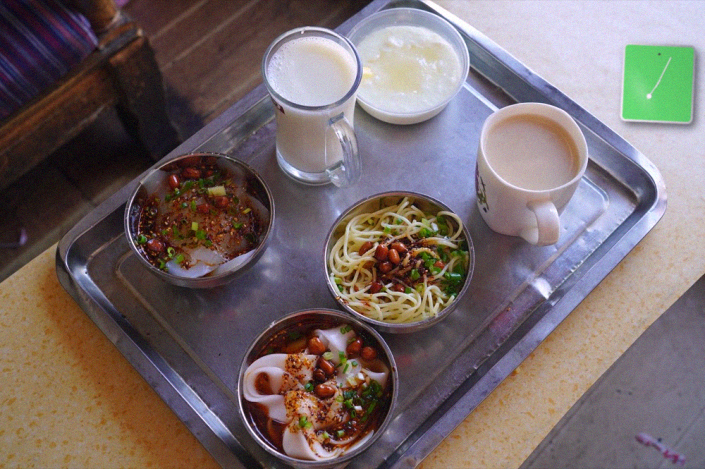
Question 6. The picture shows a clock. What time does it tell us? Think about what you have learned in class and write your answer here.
7:04
